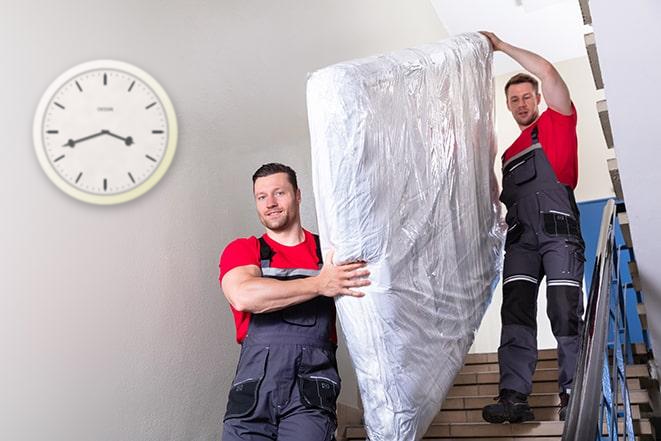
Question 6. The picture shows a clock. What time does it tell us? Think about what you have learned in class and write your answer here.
3:42
